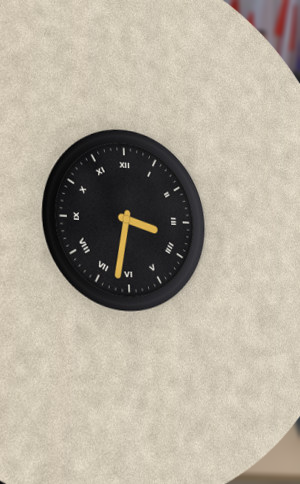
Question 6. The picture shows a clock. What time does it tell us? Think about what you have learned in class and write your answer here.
3:32
